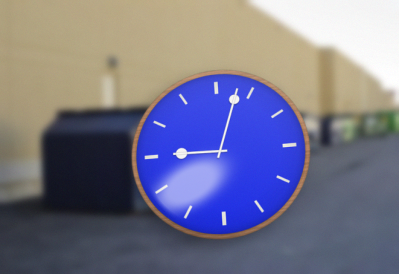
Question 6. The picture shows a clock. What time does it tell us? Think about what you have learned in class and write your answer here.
9:03
